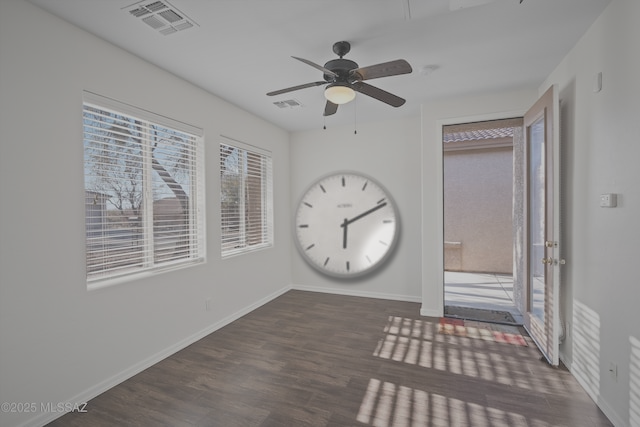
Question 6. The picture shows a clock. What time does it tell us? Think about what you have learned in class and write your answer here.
6:11
